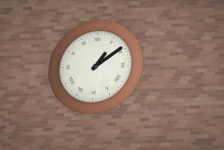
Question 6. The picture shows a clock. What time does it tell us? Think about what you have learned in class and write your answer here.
1:09
